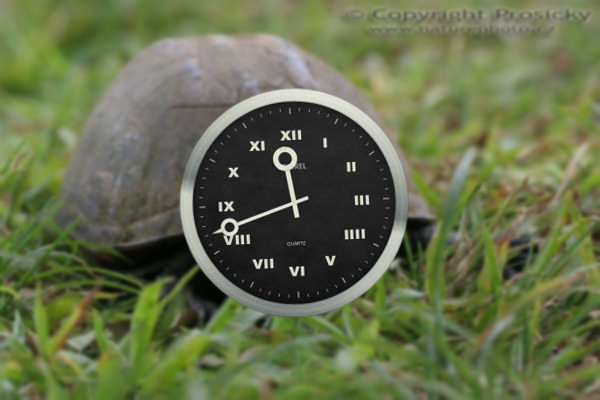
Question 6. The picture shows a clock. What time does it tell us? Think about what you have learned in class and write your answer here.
11:42
